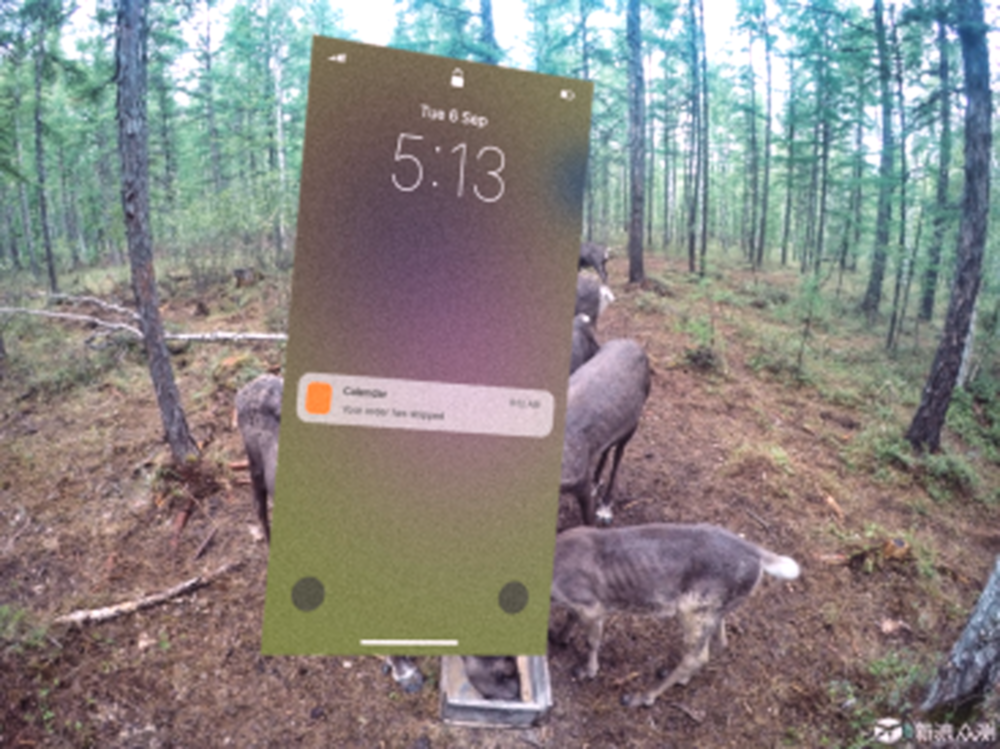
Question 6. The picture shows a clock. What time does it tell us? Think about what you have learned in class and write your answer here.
5:13
